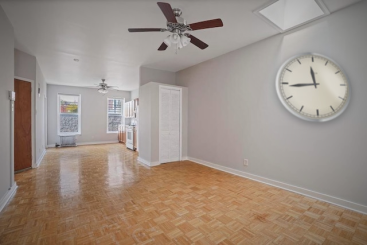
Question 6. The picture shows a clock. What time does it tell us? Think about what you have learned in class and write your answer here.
11:44
